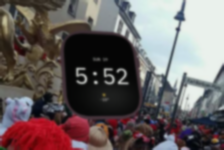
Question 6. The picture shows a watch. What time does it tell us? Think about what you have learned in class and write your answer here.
5:52
